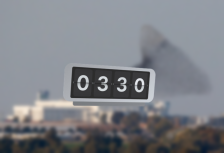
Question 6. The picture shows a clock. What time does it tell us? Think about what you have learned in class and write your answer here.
3:30
